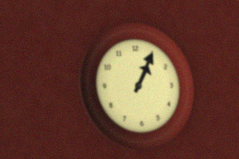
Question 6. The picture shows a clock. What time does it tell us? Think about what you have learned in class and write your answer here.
1:05
